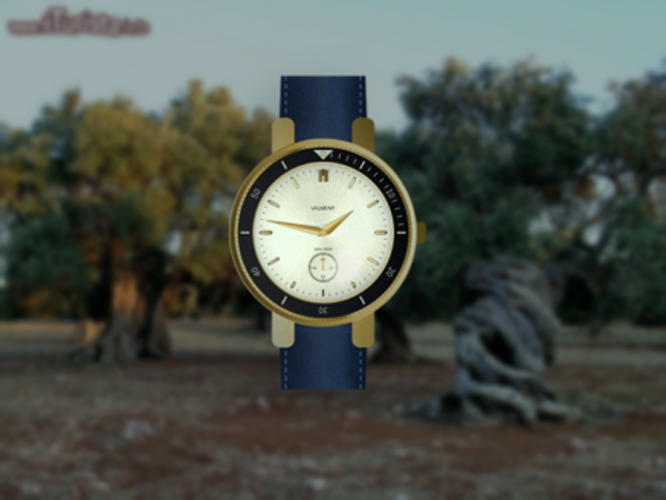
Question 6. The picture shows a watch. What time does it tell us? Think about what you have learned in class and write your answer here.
1:47
